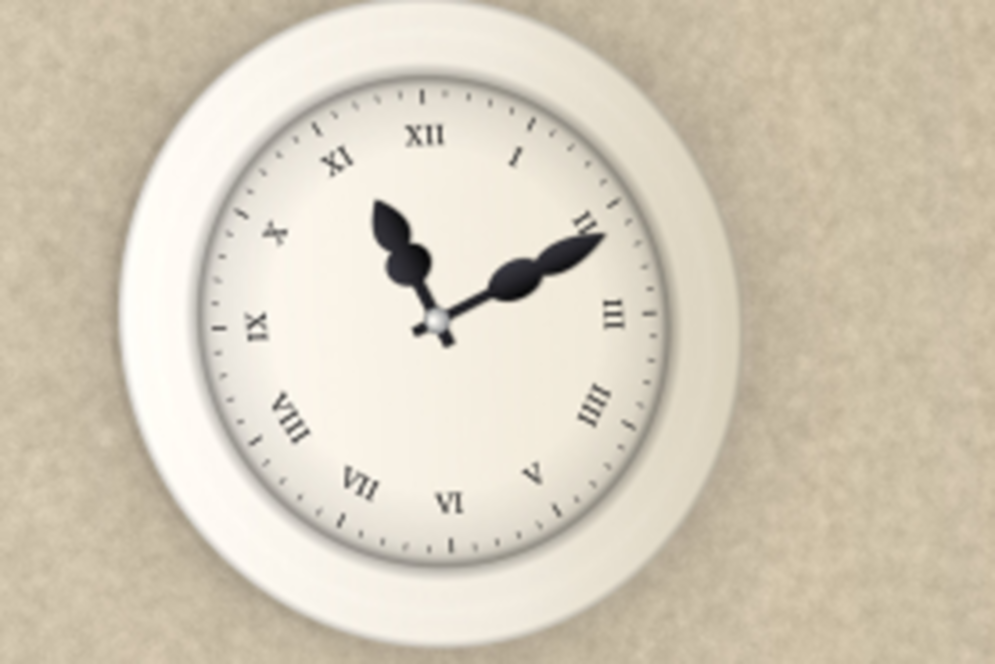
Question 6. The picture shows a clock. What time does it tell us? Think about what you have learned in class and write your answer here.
11:11
